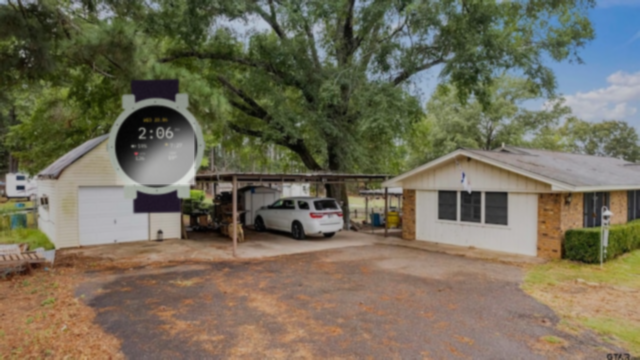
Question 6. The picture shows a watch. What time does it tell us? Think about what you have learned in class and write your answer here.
2:06
